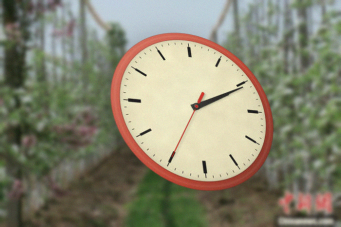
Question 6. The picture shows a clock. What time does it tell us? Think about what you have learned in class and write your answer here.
2:10:35
